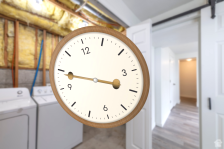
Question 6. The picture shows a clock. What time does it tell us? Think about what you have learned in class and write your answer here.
3:49
